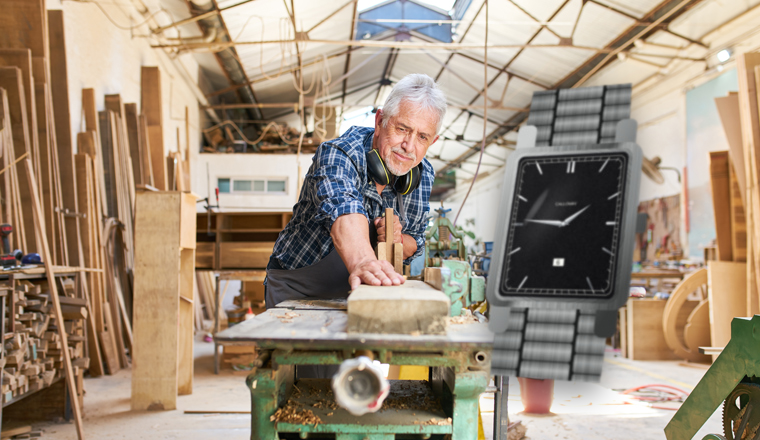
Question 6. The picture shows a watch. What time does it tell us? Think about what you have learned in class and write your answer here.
1:46
